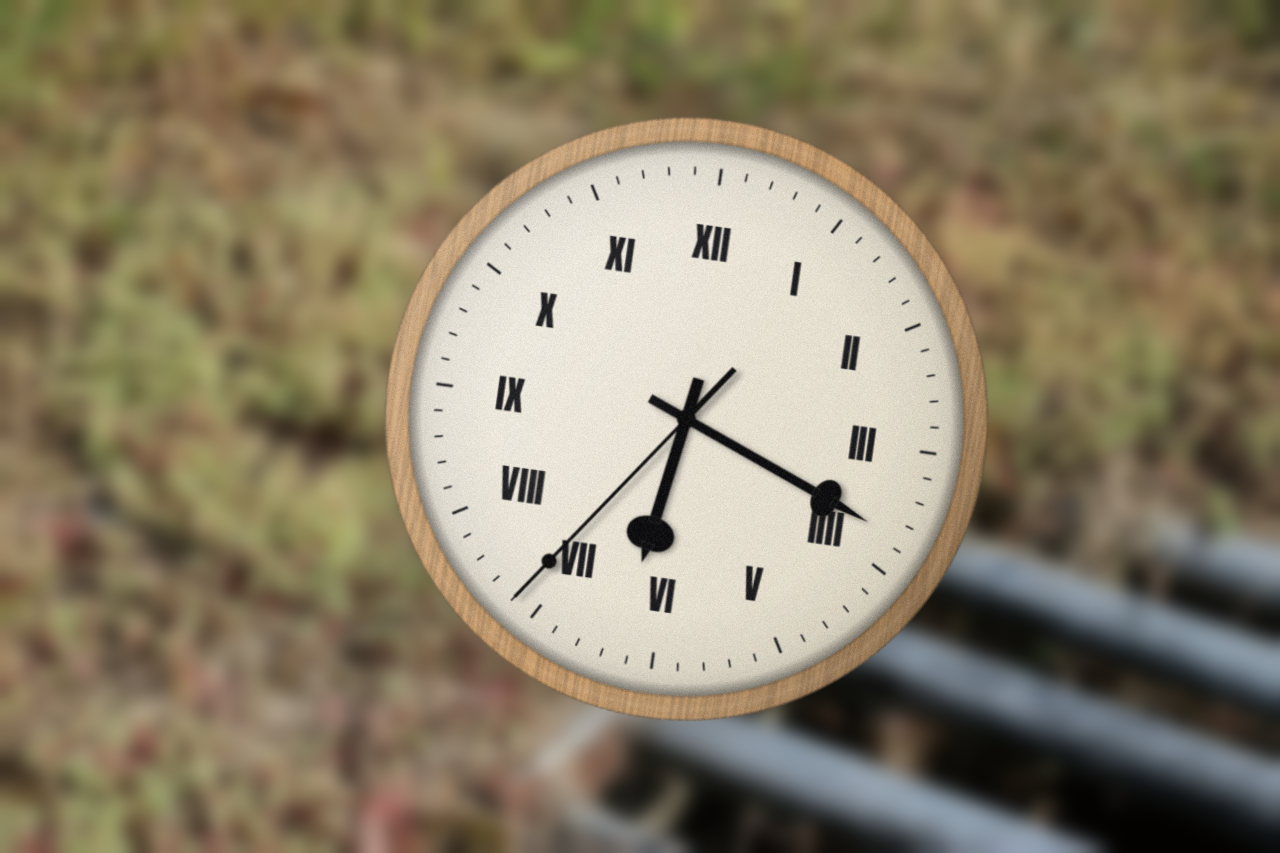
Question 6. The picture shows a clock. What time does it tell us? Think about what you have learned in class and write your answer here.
6:18:36
